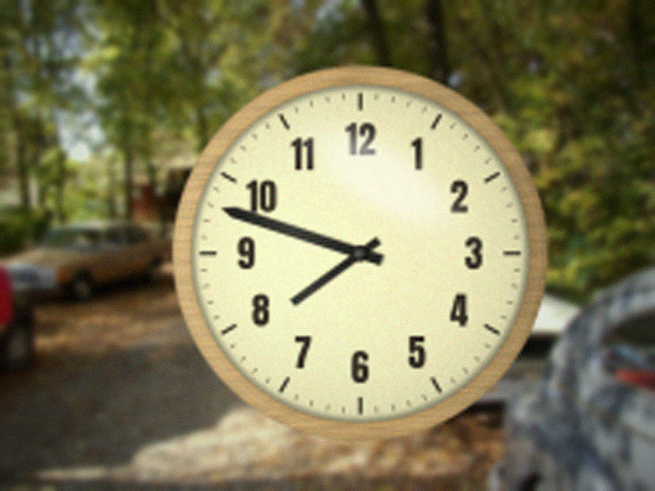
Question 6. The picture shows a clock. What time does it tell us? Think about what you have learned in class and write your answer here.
7:48
